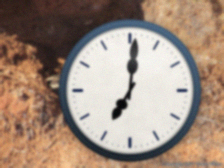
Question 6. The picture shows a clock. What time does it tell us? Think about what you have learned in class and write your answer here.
7:01
